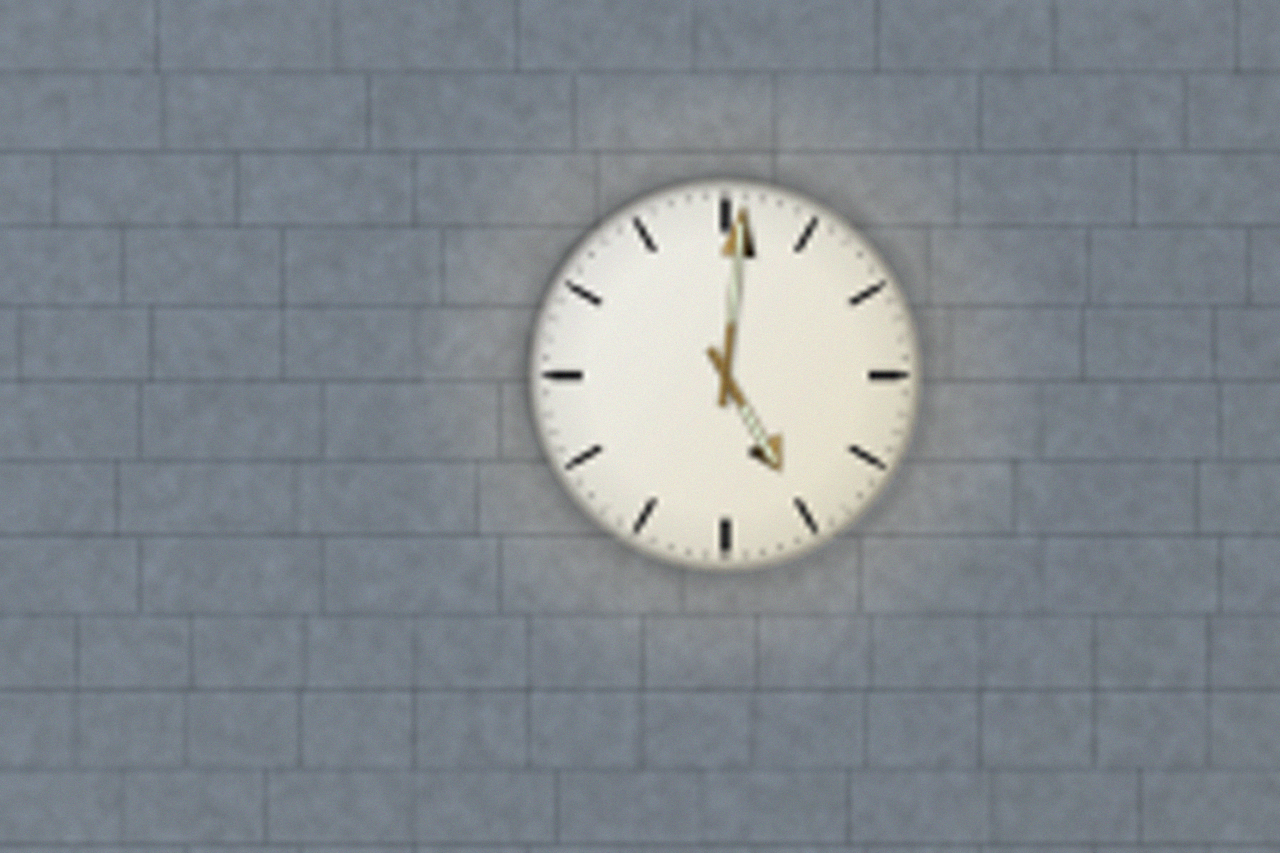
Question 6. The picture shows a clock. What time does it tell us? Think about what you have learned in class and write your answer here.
5:01
